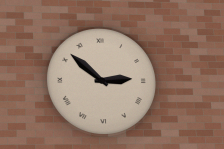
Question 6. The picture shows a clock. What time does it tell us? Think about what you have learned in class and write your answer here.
2:52
